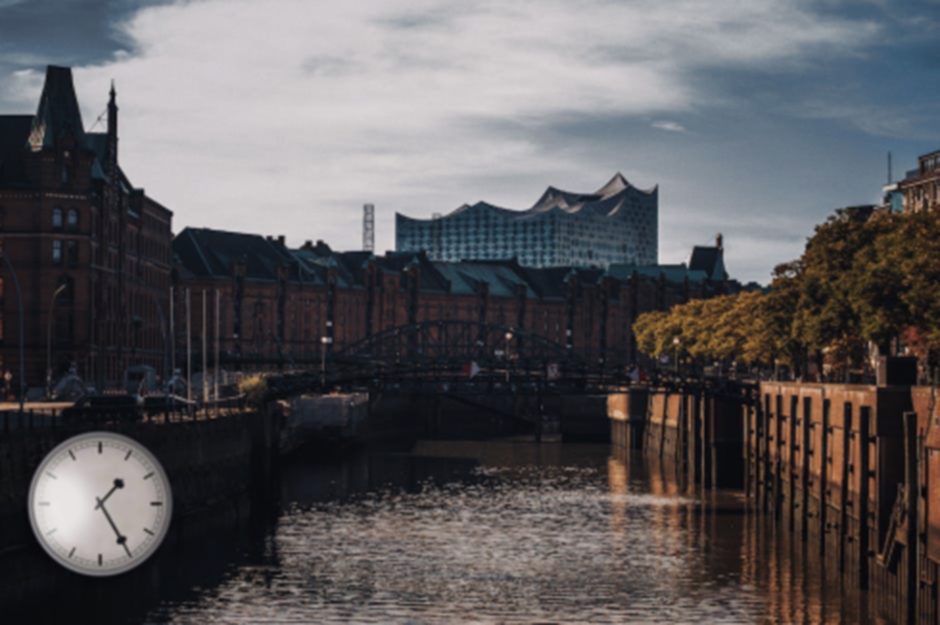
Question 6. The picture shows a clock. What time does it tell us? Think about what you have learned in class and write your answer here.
1:25
